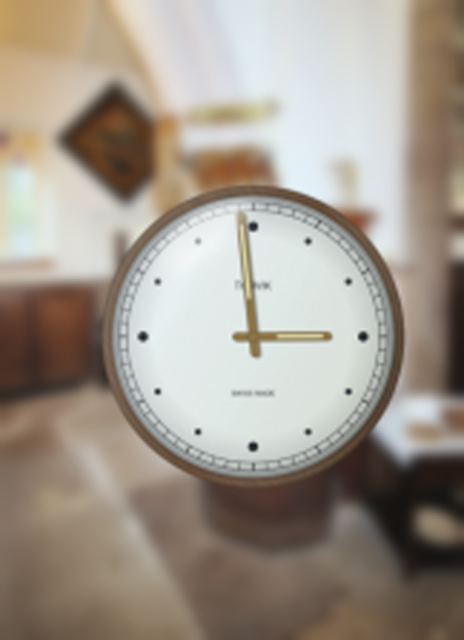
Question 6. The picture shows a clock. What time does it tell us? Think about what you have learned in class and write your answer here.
2:59
